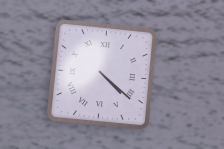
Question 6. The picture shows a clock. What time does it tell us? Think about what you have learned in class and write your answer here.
4:21
